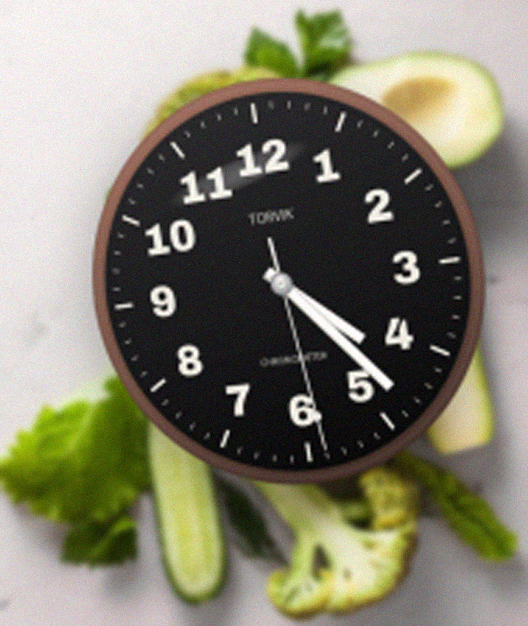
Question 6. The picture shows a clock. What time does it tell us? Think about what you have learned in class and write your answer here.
4:23:29
